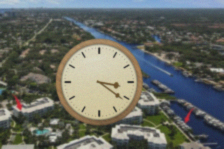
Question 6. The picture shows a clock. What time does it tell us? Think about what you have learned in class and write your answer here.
3:21
